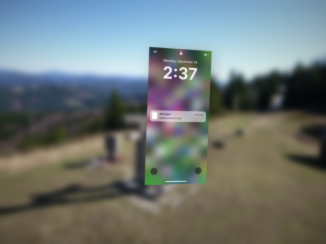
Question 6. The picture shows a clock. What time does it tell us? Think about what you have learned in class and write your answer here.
2:37
